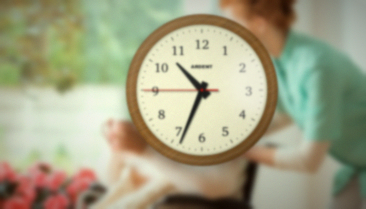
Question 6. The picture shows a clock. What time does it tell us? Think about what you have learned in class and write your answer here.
10:33:45
